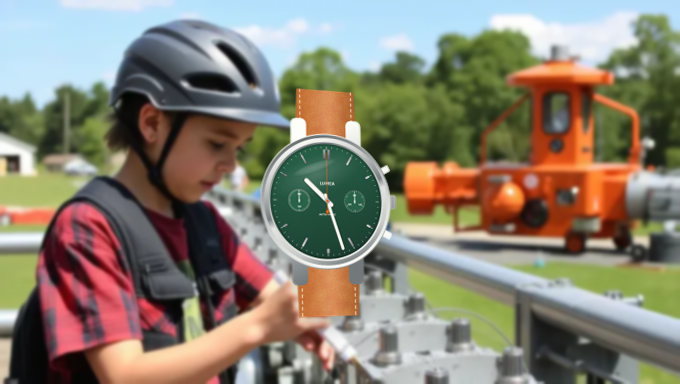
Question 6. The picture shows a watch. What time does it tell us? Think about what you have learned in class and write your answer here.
10:27
